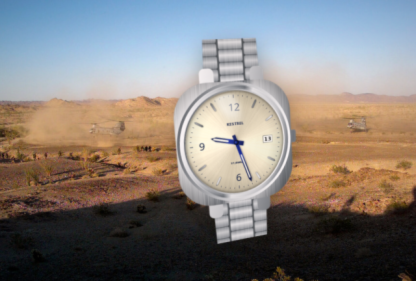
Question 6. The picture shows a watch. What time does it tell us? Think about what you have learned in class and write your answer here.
9:27
